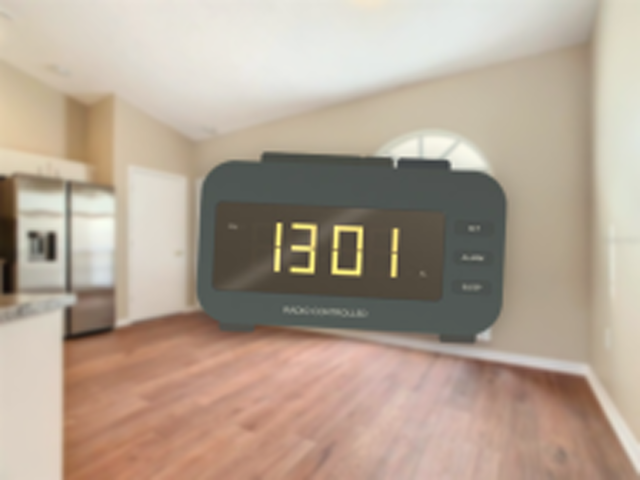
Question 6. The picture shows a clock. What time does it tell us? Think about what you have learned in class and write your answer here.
13:01
